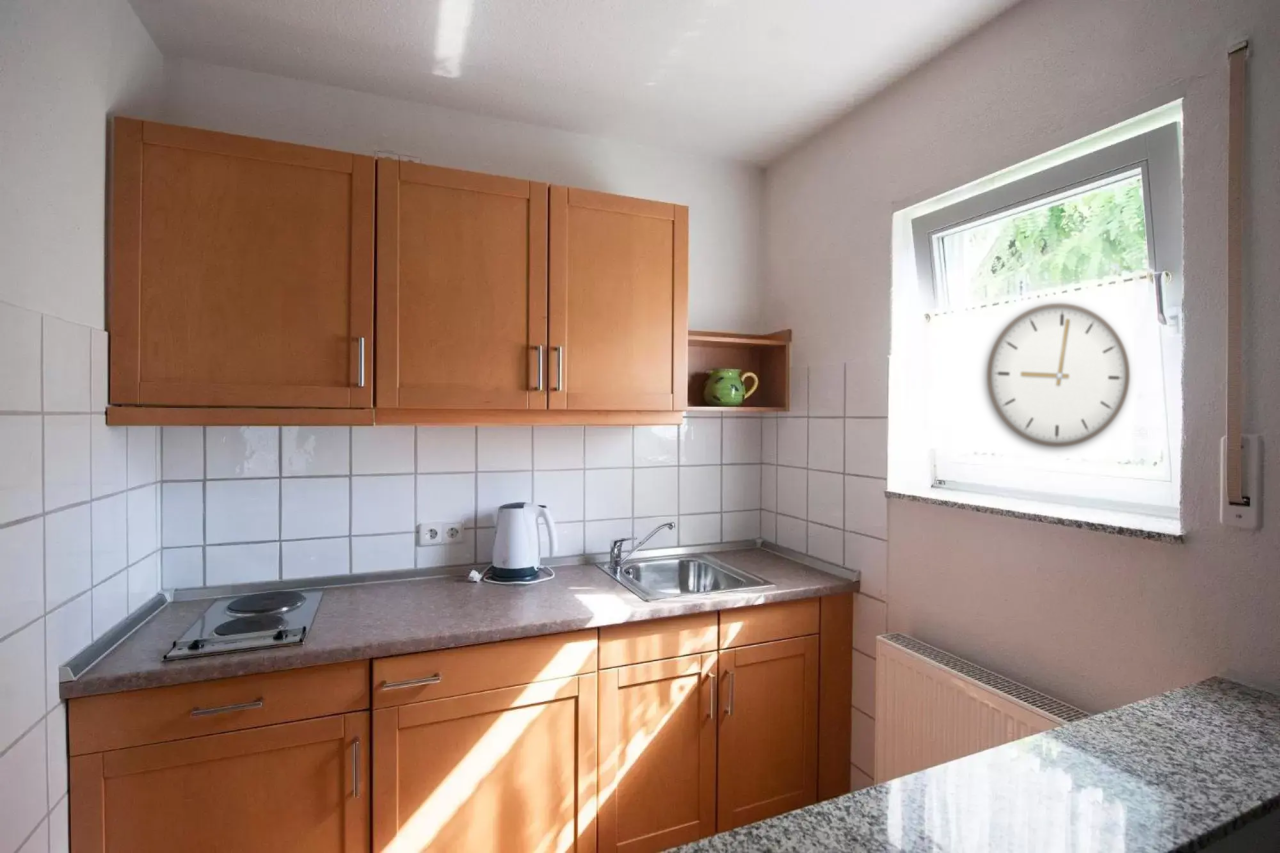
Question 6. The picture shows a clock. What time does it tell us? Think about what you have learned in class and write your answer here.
9:01
